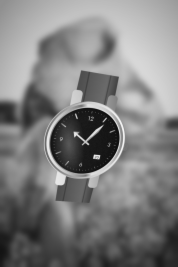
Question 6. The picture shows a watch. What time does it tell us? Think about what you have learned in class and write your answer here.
10:06
